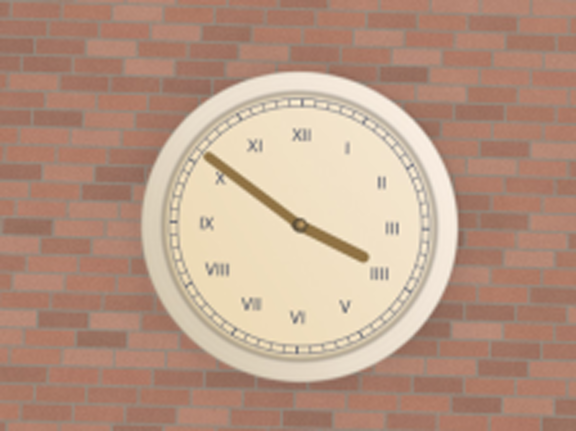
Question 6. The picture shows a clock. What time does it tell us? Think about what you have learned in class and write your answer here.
3:51
